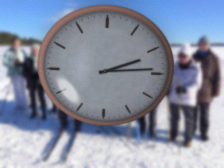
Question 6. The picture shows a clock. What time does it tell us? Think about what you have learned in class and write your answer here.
2:14
